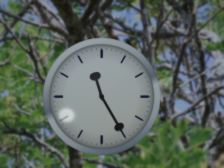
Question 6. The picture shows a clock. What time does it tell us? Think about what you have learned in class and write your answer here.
11:25
